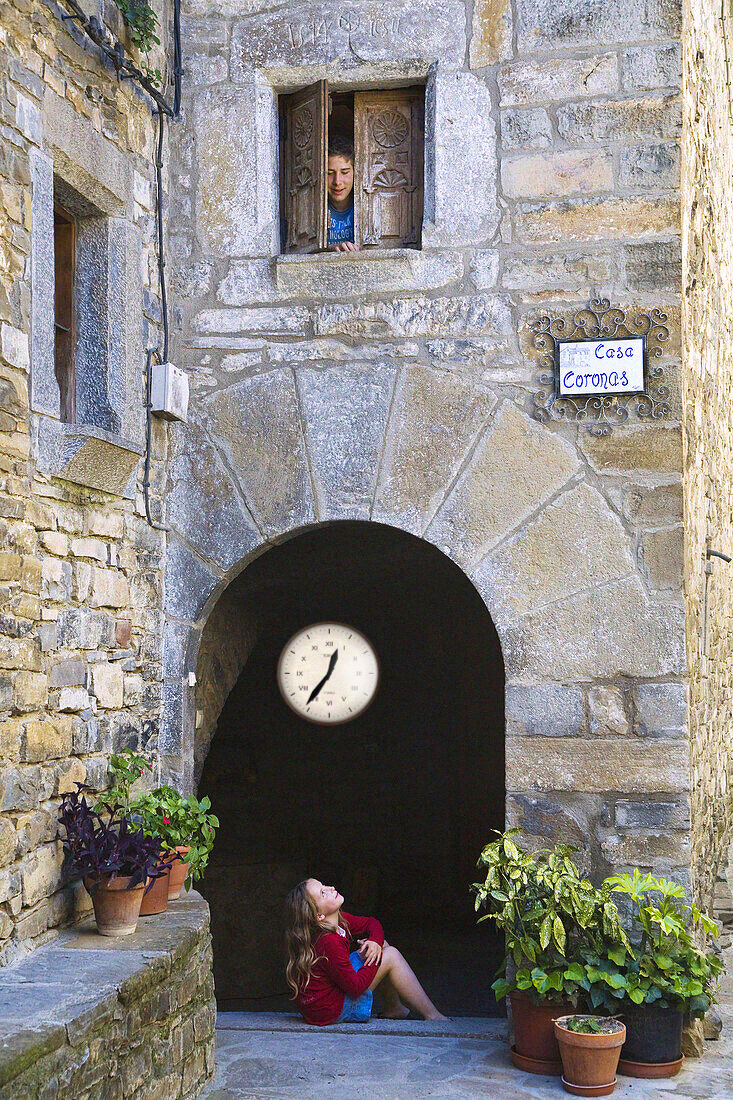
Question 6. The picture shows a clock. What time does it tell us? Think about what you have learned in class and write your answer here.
12:36
